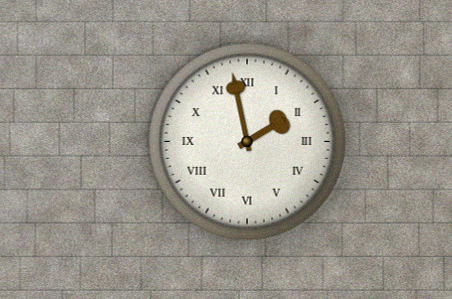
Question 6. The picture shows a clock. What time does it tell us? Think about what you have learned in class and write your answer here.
1:58
